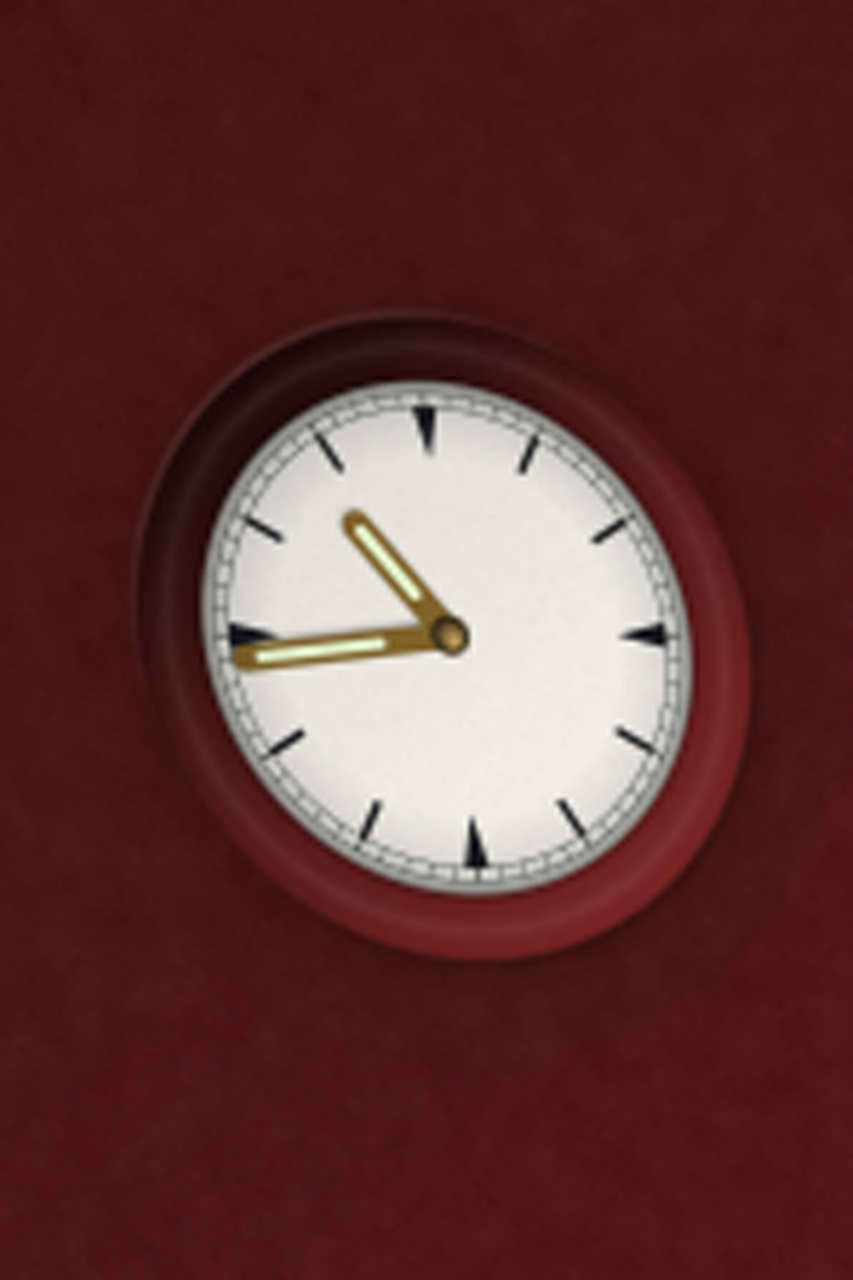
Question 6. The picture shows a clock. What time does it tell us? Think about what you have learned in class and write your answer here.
10:44
